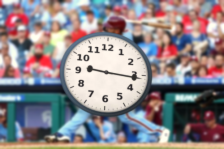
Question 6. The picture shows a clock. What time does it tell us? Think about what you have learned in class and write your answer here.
9:16
